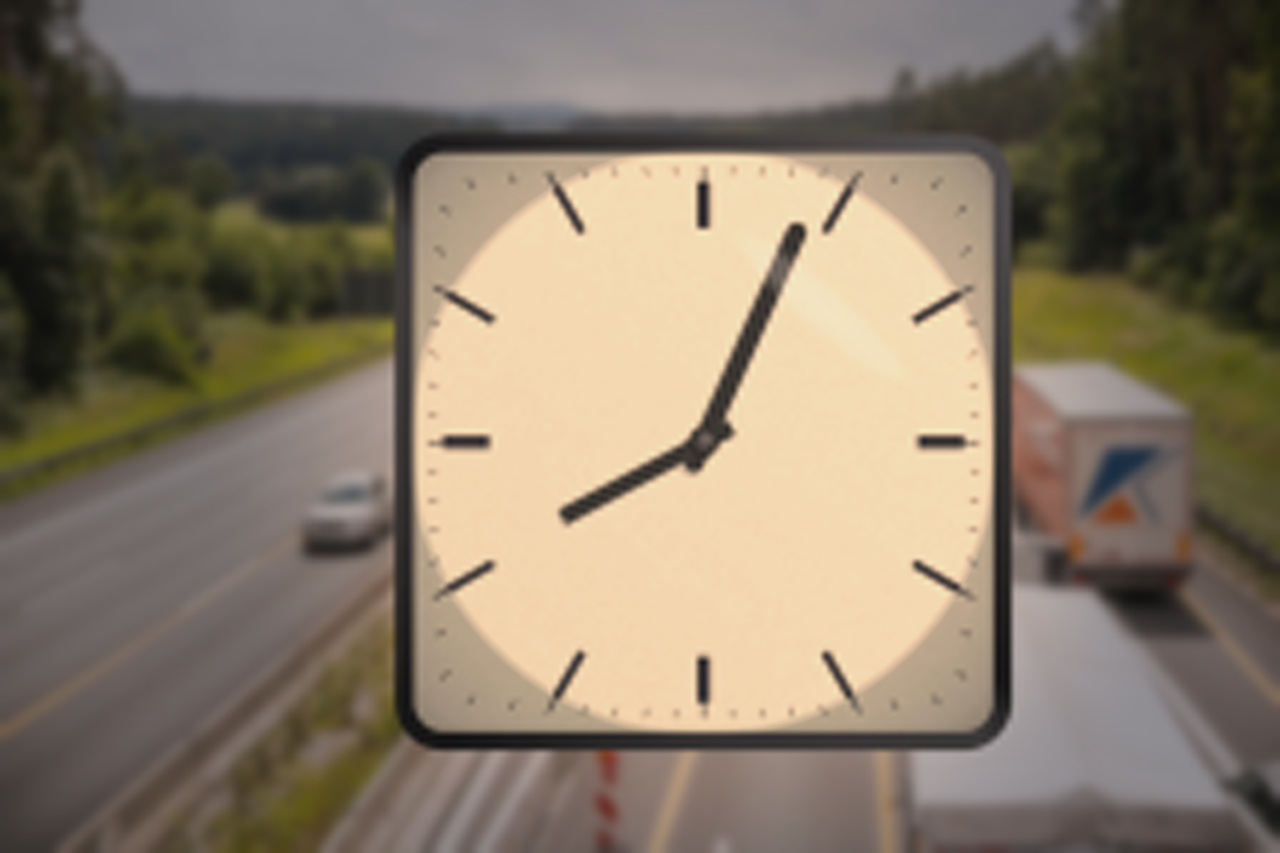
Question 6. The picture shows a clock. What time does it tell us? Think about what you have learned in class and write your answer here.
8:04
